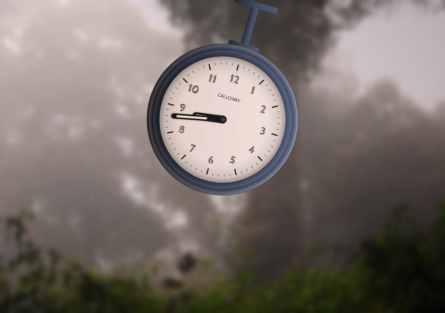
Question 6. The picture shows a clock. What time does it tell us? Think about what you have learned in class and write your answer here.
8:43
